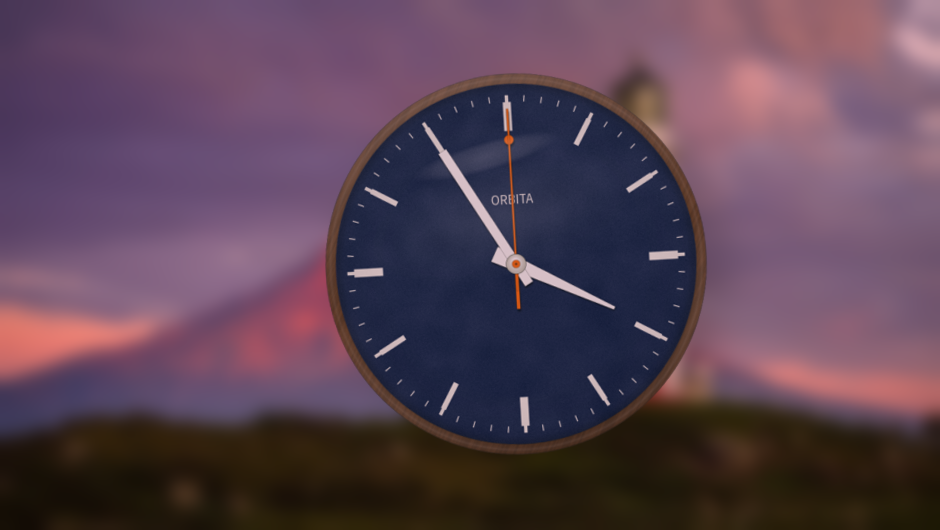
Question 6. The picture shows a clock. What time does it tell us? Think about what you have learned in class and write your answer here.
3:55:00
